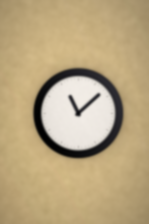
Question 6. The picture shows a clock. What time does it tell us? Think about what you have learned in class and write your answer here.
11:08
